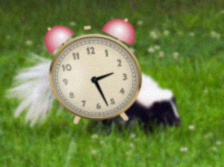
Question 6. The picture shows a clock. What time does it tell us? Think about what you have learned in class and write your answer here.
2:27
